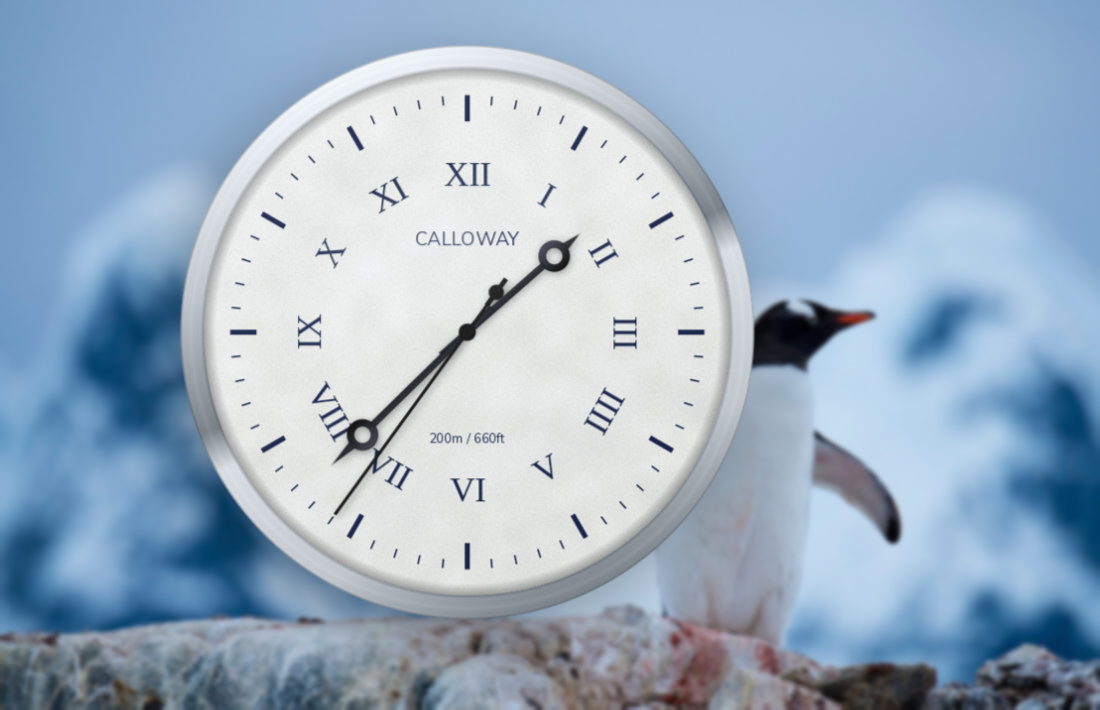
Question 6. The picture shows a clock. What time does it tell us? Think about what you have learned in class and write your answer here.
1:37:36
